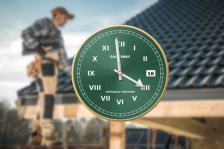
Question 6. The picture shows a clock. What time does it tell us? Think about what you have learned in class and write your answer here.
3:59
